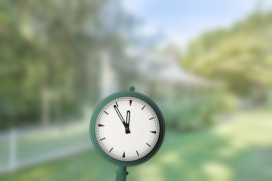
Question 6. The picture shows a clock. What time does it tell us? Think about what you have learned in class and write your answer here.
11:54
